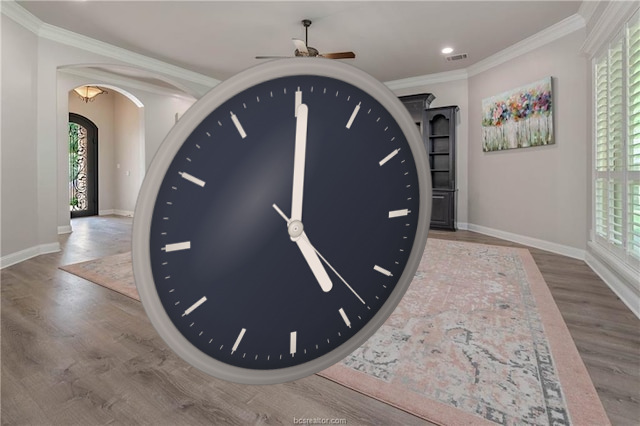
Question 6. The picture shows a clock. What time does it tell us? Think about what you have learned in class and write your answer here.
5:00:23
